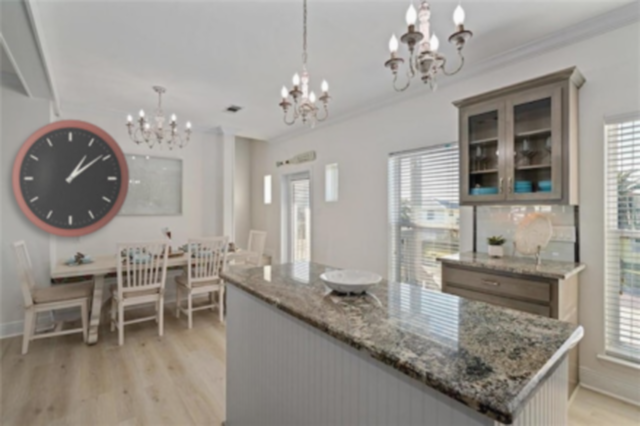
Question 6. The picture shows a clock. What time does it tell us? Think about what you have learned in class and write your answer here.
1:09
